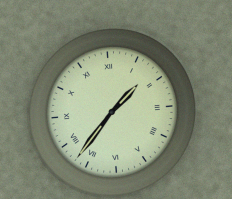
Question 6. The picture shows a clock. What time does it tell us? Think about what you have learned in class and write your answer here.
1:37
